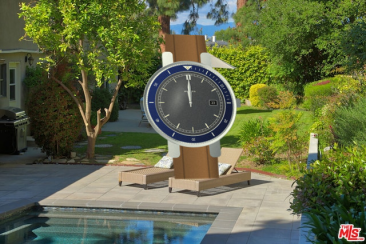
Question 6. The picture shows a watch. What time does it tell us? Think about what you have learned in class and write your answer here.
12:00
